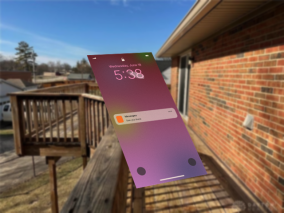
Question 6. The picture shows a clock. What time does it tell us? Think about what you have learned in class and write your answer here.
5:38
